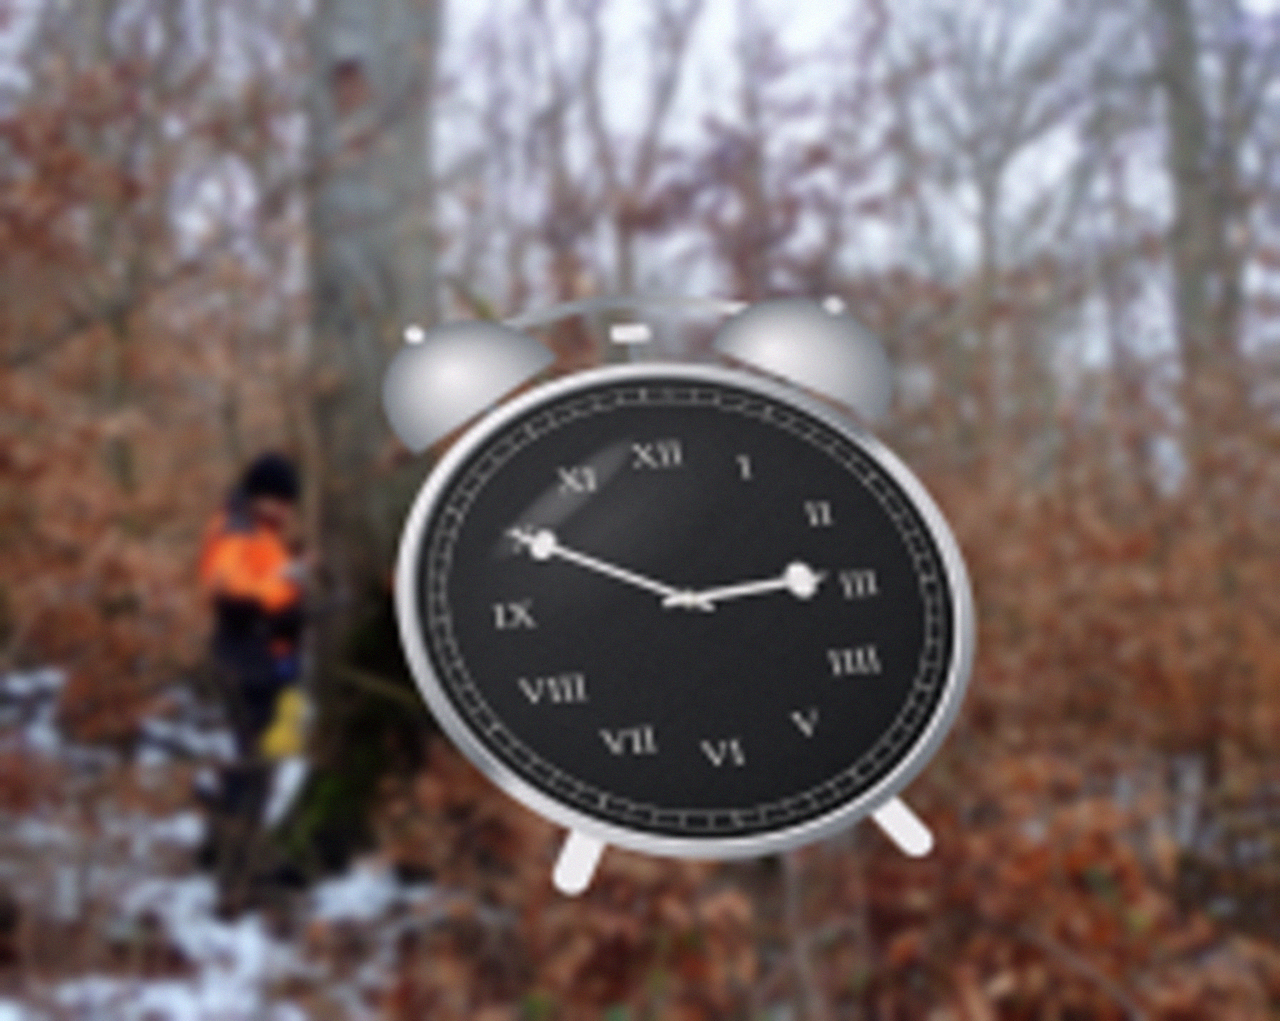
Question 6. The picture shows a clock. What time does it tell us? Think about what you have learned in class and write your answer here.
2:50
